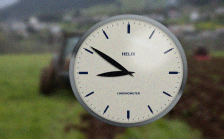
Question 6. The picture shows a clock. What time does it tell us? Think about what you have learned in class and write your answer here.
8:51
